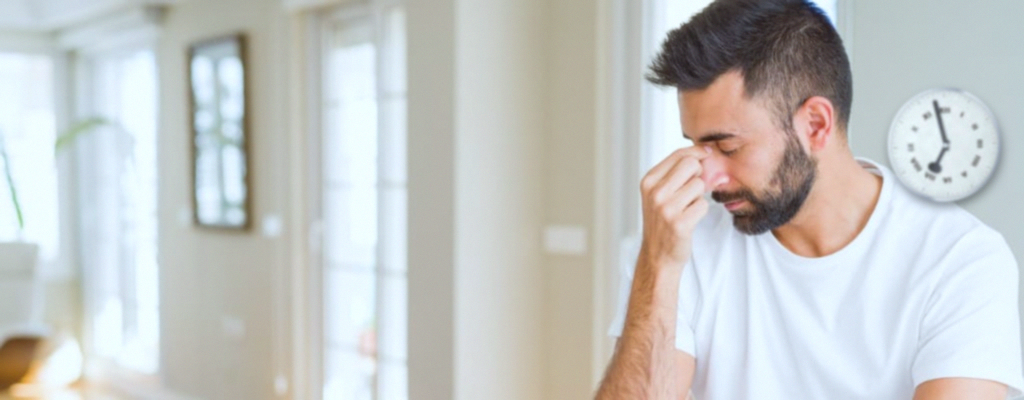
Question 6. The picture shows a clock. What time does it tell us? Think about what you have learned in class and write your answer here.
6:58
